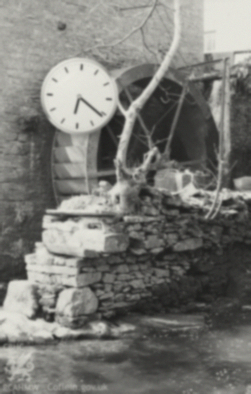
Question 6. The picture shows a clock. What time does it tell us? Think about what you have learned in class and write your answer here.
6:21
